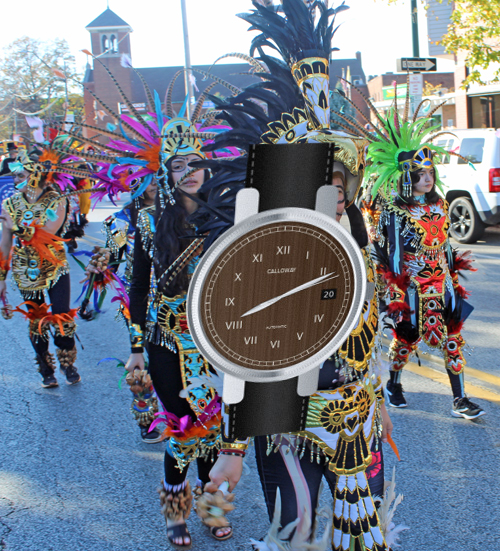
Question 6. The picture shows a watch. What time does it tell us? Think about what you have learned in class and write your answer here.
8:11:12
